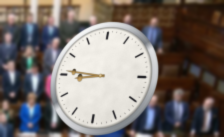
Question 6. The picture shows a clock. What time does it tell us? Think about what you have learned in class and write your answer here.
8:46
